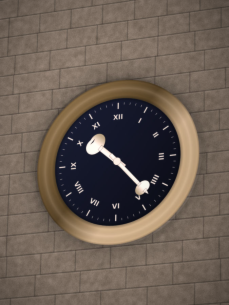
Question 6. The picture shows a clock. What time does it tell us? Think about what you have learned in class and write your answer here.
10:23
